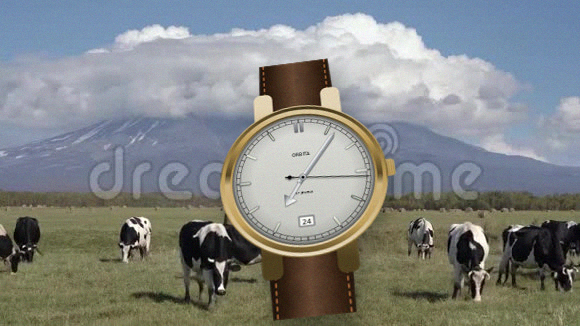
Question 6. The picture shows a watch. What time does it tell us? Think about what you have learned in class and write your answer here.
7:06:16
